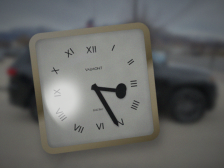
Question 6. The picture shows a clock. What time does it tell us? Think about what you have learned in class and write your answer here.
3:26
